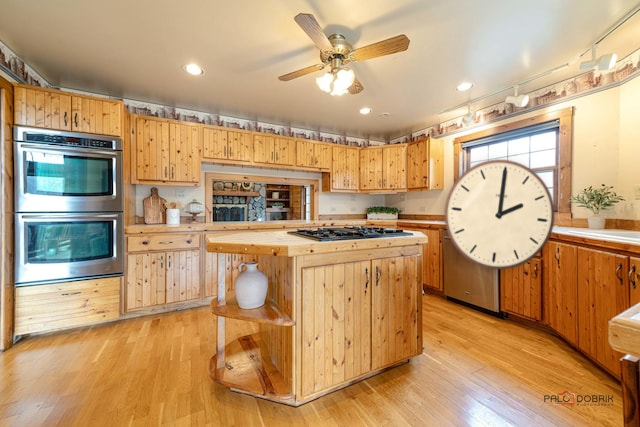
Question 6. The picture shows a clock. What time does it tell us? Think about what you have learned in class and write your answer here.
2:00
